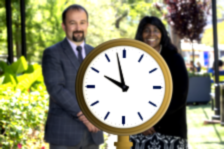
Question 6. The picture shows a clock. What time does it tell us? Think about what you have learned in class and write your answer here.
9:58
